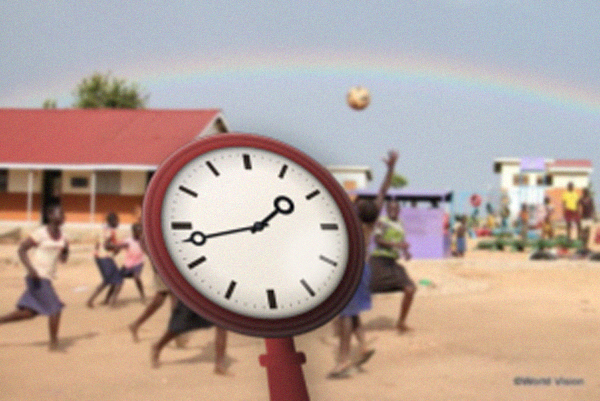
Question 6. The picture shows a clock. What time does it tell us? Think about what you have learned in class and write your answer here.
1:43
